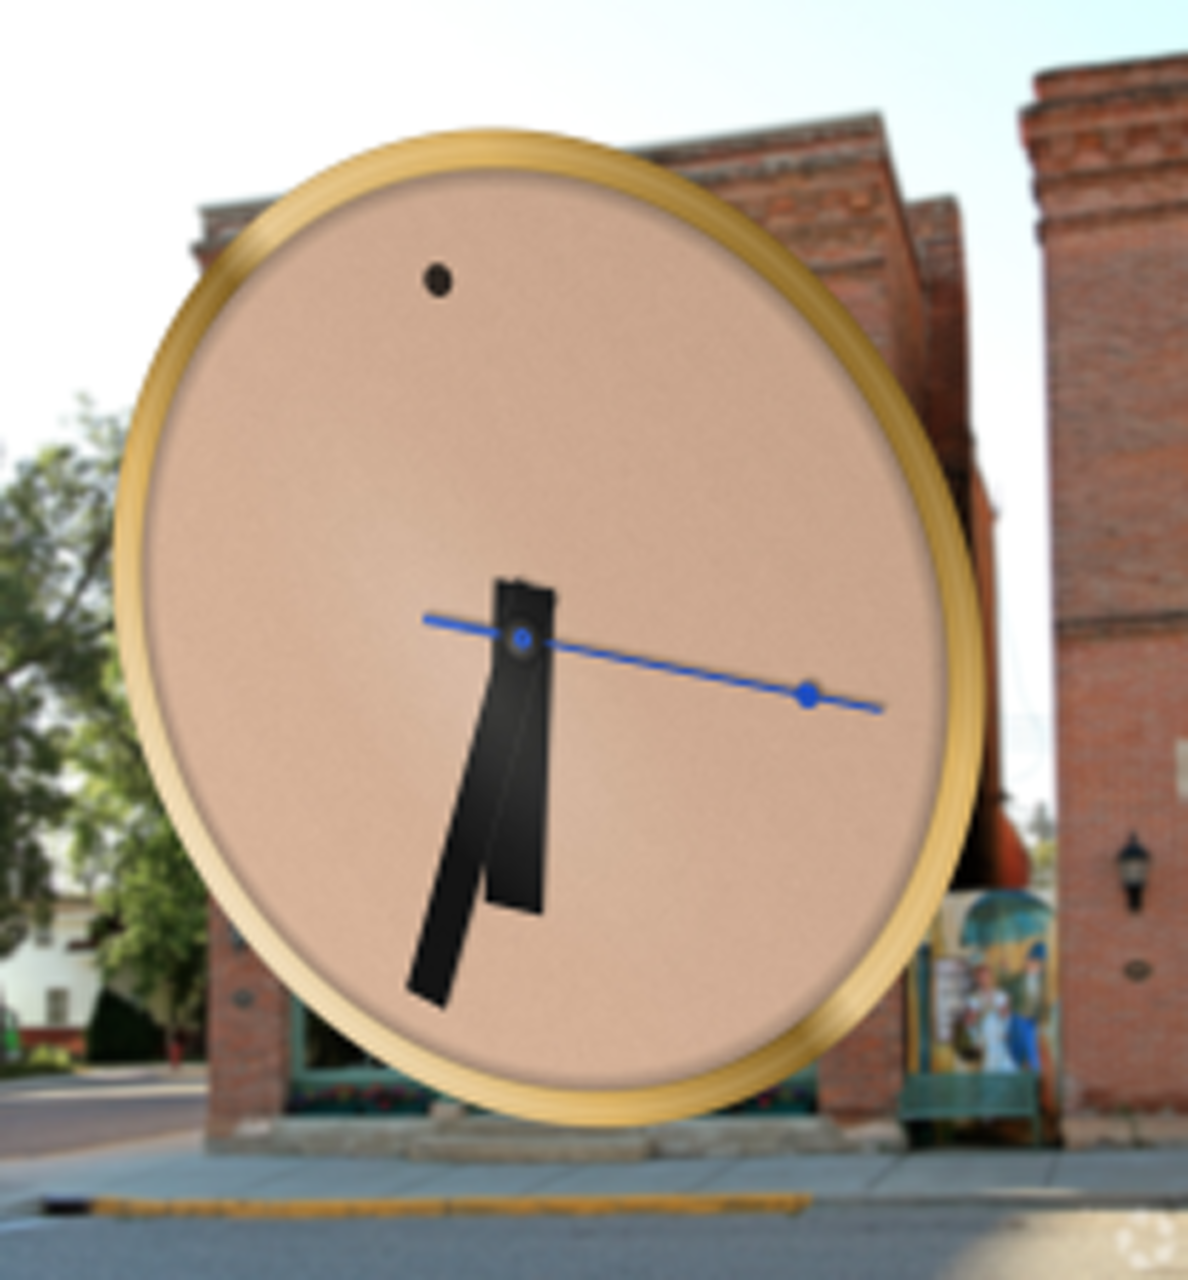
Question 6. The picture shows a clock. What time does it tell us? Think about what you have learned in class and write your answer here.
6:35:18
